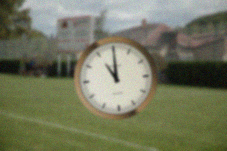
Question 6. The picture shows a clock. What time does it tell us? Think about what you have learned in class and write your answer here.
11:00
